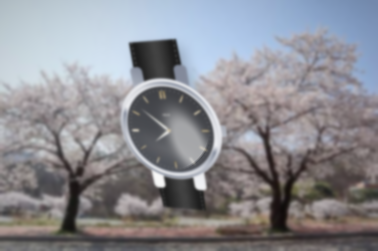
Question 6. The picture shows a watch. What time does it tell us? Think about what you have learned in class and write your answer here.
7:52
